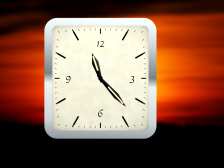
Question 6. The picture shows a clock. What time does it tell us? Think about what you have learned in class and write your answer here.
11:23
